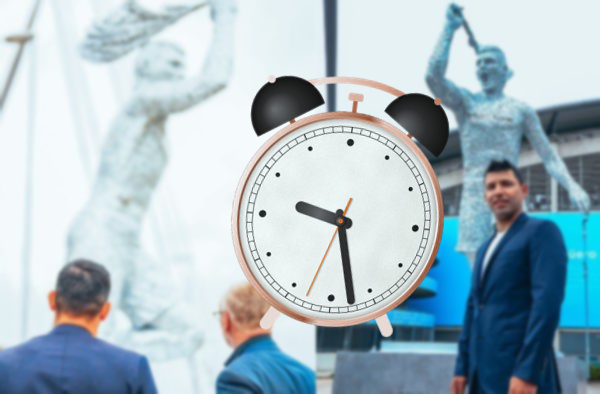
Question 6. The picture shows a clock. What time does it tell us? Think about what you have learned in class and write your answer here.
9:27:33
